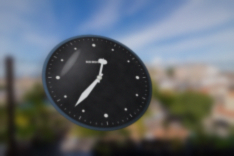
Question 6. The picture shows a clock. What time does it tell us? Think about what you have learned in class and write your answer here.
12:37
